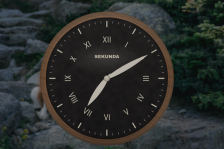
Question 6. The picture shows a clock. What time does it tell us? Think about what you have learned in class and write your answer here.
7:10
